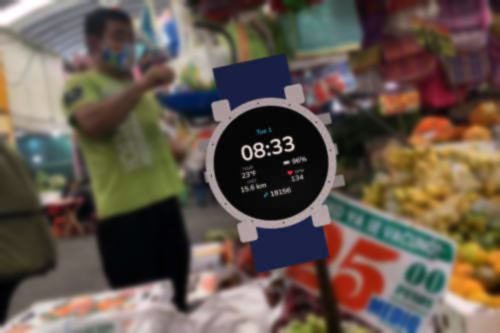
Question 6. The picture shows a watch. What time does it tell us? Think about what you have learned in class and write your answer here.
8:33
